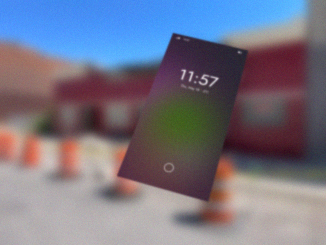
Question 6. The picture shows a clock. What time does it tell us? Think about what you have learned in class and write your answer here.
11:57
